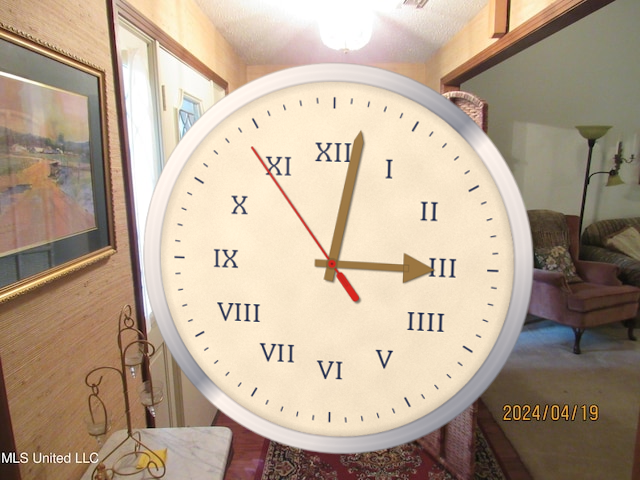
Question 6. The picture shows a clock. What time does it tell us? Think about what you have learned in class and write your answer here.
3:01:54
